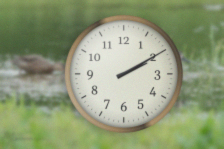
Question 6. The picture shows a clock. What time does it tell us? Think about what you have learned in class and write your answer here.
2:10
